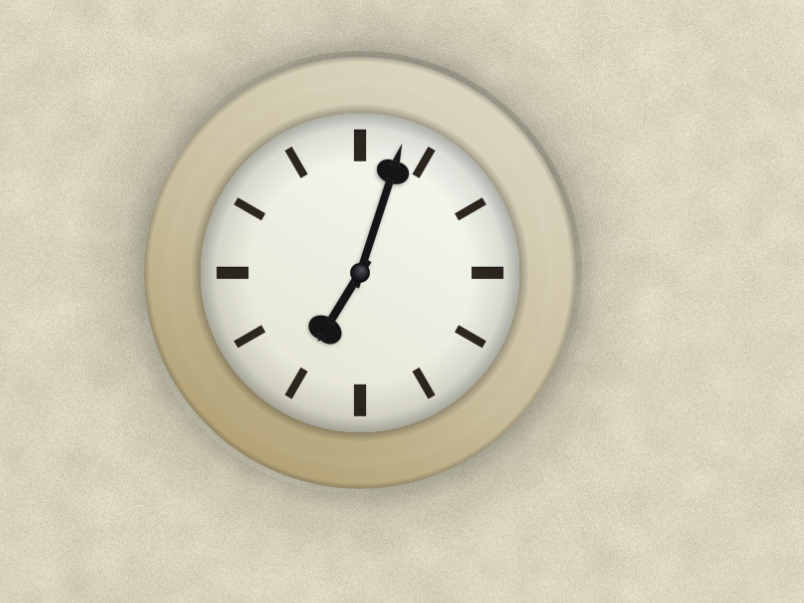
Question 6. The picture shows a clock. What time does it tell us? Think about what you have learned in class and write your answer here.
7:03
